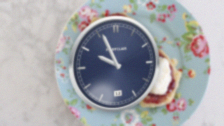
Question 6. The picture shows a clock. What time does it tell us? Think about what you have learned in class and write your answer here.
9:56
